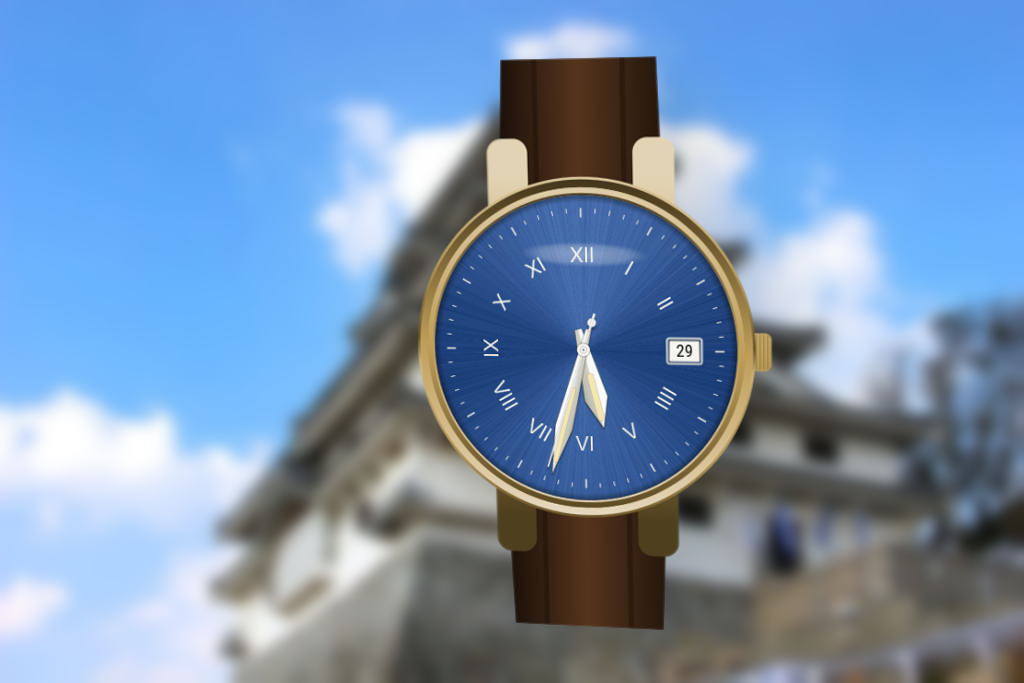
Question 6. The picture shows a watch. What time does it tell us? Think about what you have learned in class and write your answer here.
5:32:33
